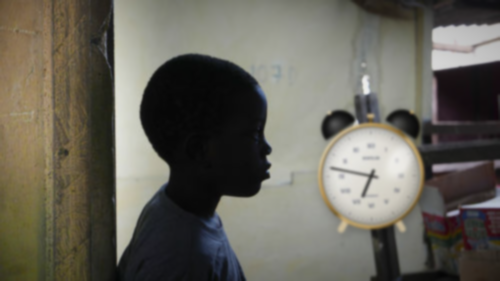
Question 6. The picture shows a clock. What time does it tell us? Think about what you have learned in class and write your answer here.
6:47
